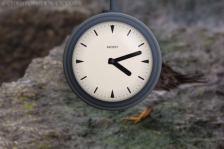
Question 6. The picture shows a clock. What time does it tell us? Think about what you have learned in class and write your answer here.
4:12
